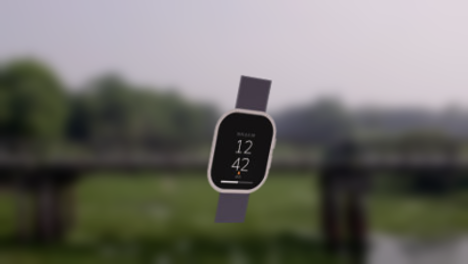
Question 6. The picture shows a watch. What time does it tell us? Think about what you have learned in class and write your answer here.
12:42
